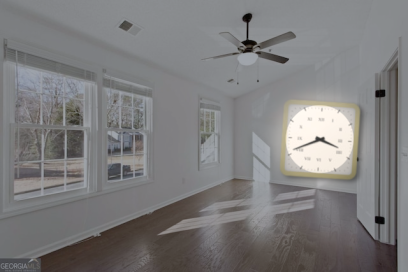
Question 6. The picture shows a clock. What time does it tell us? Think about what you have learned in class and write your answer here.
3:41
